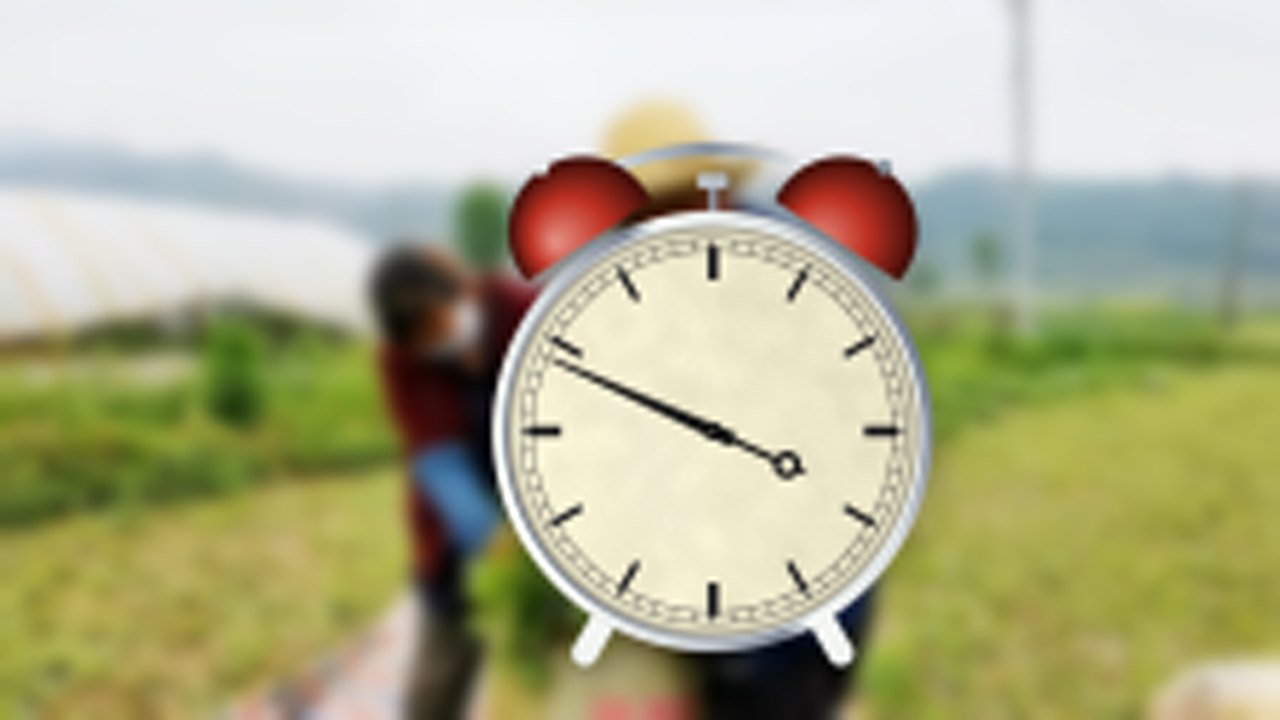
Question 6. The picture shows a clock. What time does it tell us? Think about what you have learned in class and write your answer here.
3:49
